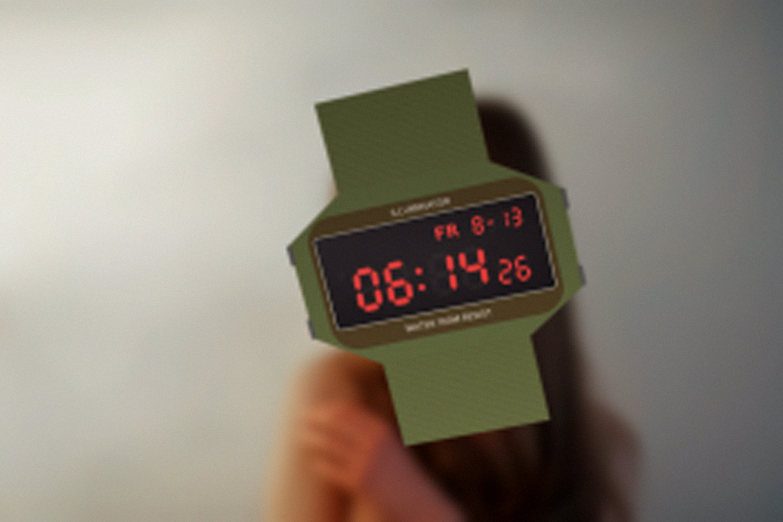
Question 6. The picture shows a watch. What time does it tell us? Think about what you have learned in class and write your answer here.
6:14:26
